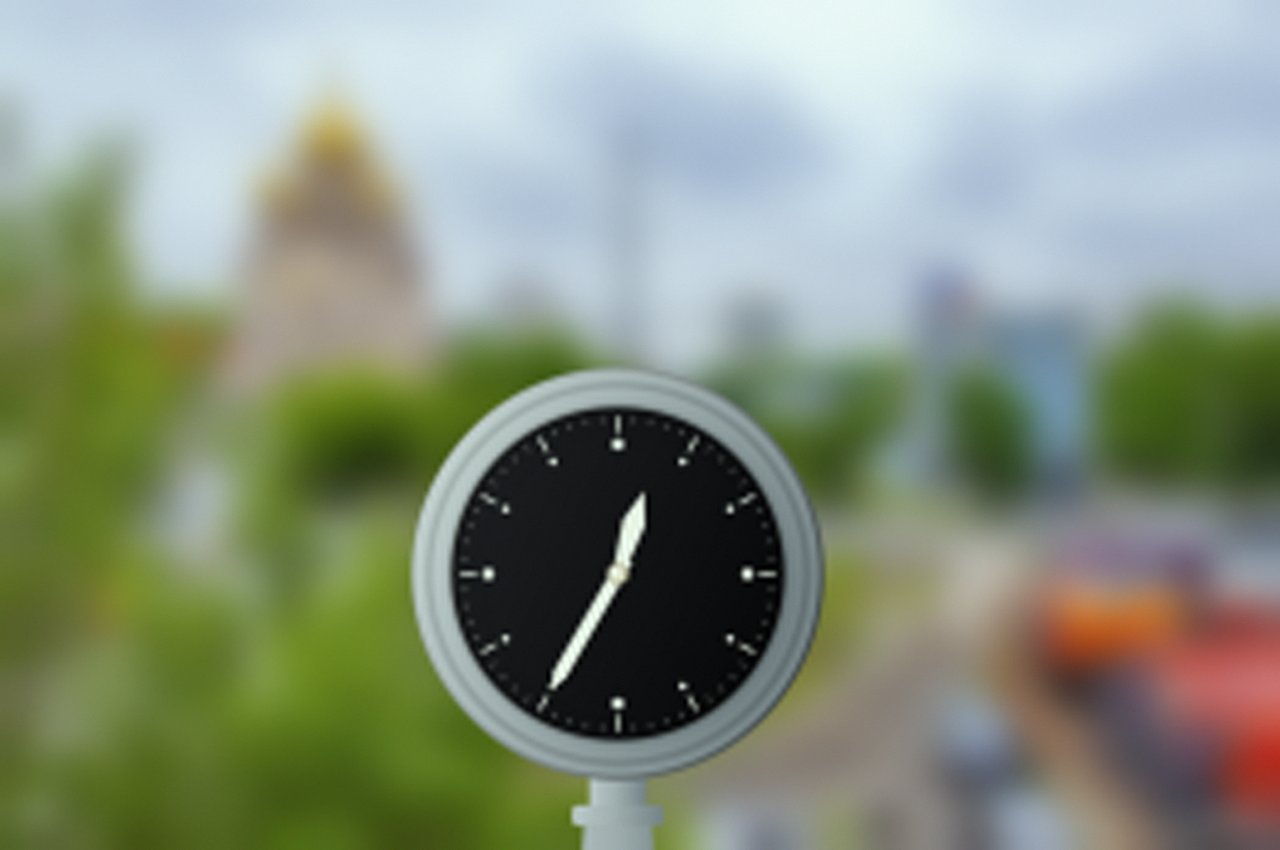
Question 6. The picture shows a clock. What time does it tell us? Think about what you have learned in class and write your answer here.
12:35
